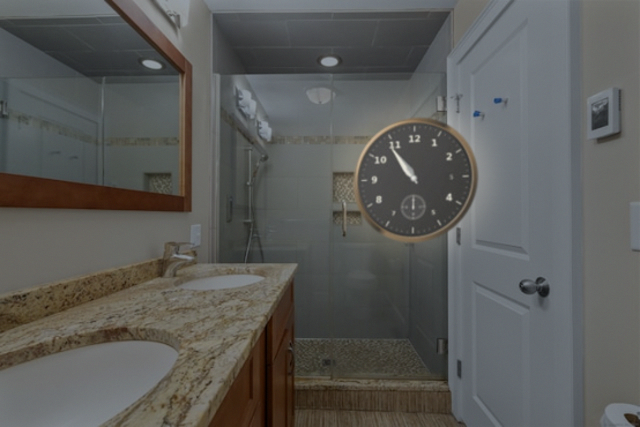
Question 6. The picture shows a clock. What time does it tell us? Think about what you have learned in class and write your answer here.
10:54
